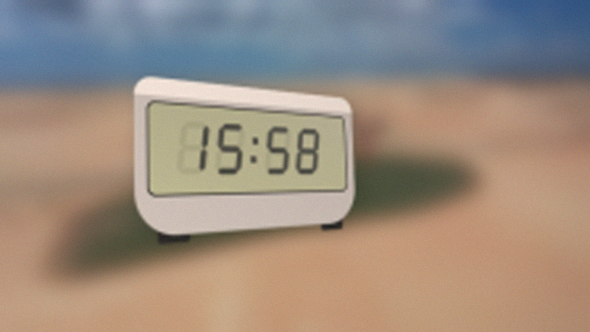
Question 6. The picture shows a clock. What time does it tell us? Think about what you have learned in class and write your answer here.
15:58
